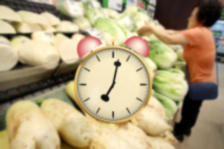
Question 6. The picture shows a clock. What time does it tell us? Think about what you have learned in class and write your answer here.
7:02
